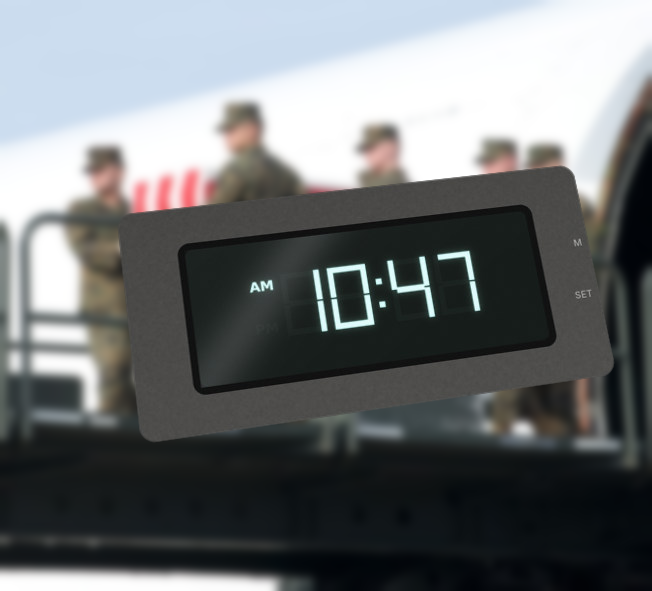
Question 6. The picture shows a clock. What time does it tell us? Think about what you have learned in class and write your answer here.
10:47
